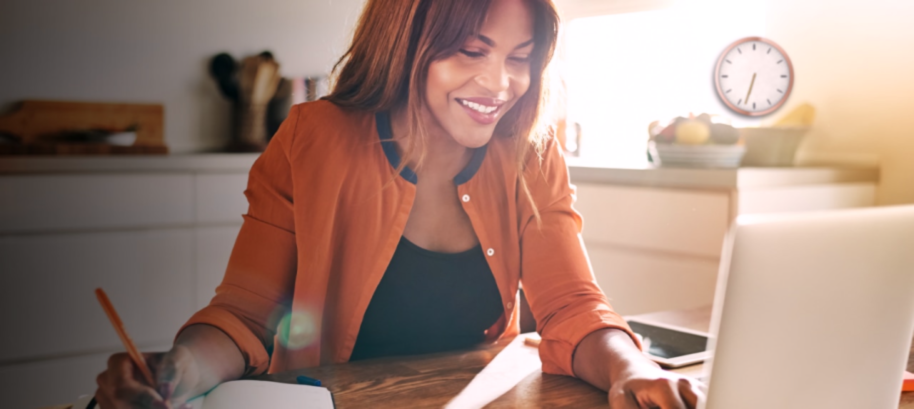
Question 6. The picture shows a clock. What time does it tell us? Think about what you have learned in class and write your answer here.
6:33
